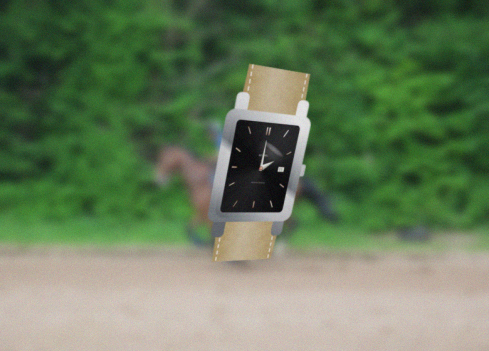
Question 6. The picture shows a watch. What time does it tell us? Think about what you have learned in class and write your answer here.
2:00
